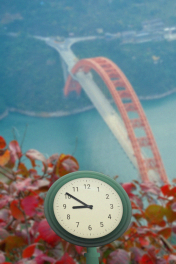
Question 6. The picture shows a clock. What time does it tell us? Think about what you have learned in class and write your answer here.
8:51
